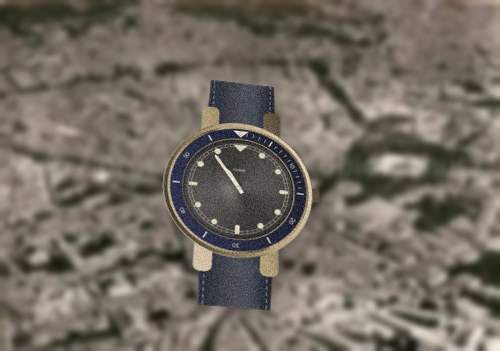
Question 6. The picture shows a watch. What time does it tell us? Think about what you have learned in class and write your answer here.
10:54
